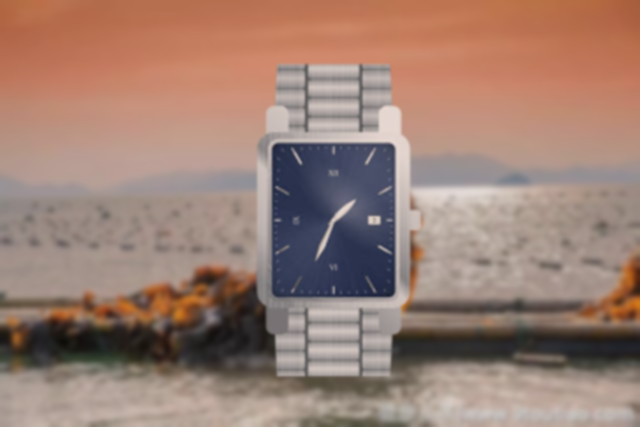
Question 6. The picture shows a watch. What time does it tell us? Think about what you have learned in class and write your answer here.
1:34
